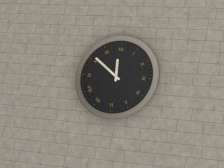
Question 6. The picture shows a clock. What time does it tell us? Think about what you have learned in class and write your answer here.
11:51
